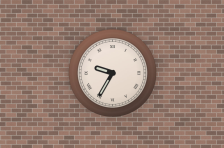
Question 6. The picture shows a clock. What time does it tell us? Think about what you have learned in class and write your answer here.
9:35
